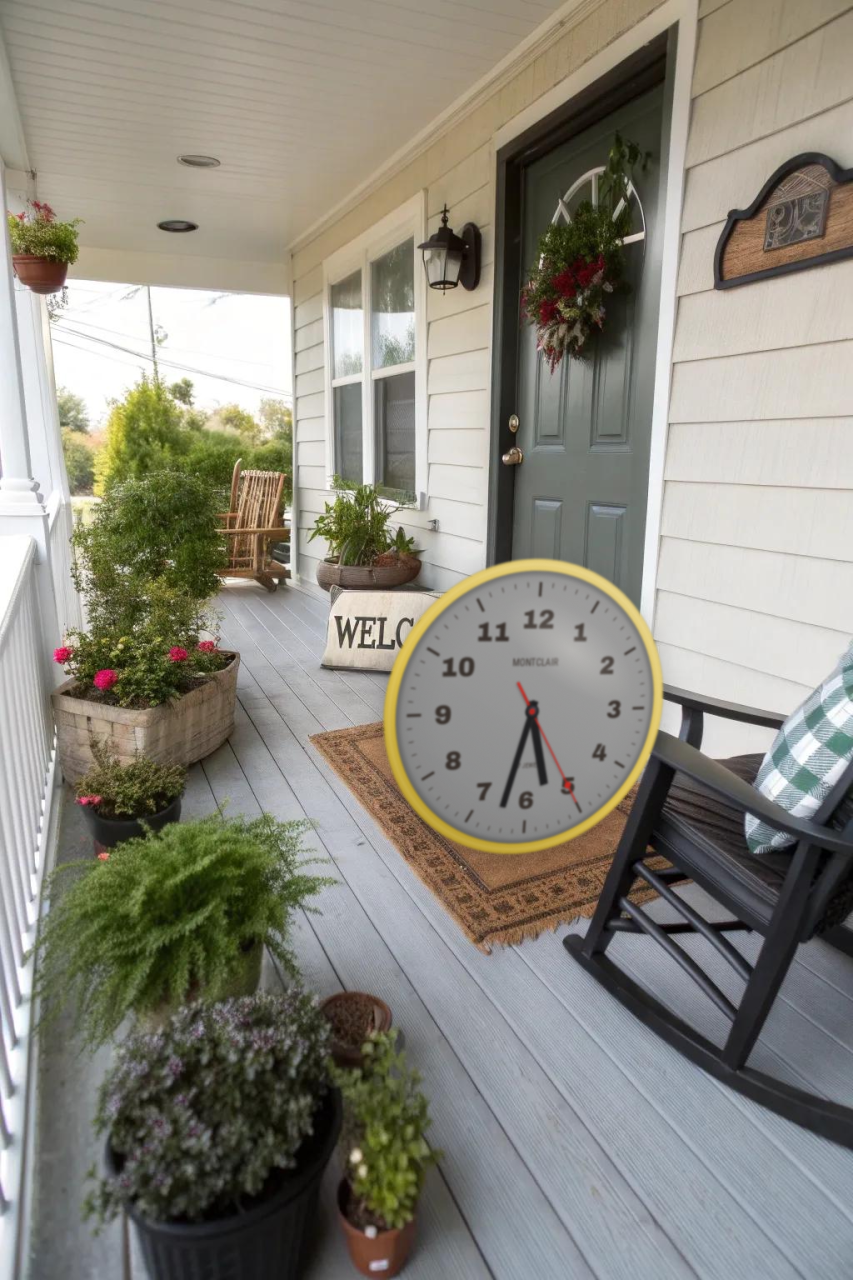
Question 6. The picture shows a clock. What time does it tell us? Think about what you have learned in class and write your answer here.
5:32:25
